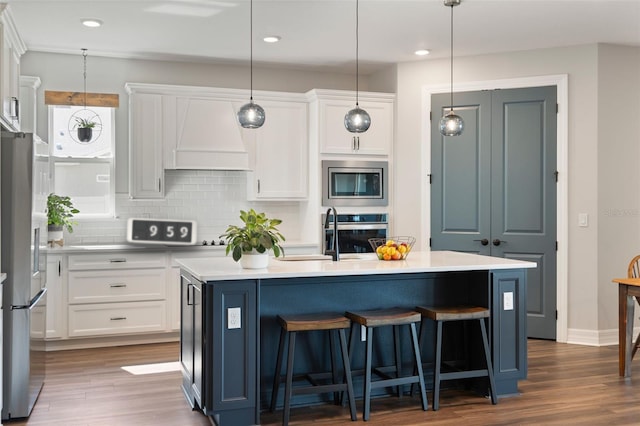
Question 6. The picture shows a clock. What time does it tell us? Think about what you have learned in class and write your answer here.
9:59
